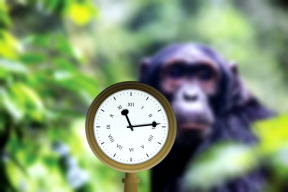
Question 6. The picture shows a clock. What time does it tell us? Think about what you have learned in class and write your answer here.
11:14
